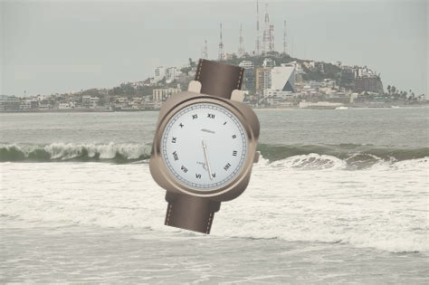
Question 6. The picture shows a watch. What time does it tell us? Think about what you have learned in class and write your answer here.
5:26
